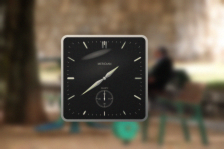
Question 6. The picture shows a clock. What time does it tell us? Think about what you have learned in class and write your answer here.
1:39
